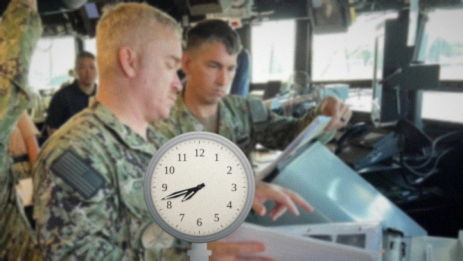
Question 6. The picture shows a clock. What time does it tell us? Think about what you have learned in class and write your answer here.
7:42
